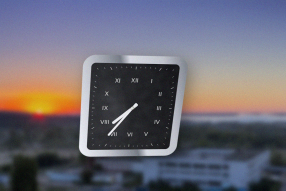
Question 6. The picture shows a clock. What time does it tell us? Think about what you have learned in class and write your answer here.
7:36
